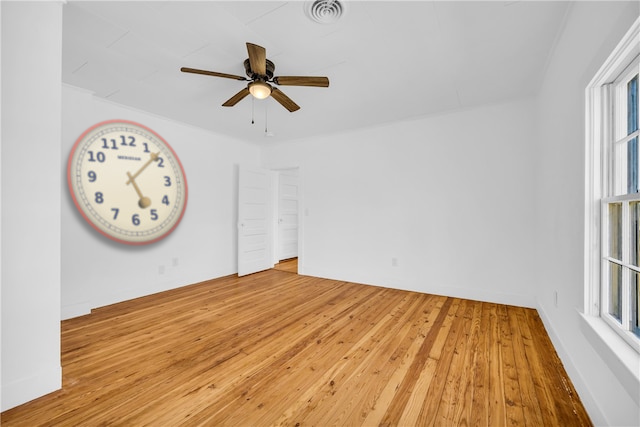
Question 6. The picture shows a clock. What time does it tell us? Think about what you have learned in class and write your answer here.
5:08
